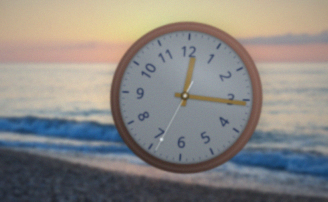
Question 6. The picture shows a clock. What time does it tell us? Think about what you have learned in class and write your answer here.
12:15:34
